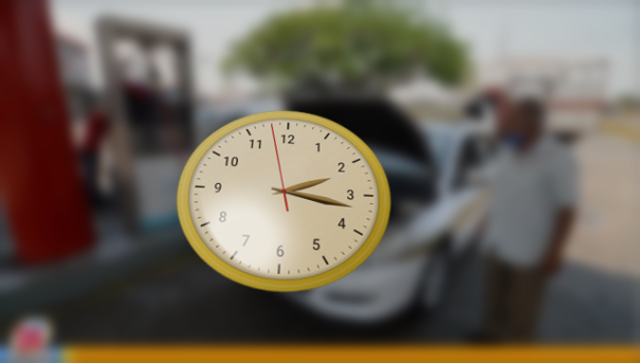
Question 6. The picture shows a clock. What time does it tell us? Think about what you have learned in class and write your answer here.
2:16:58
